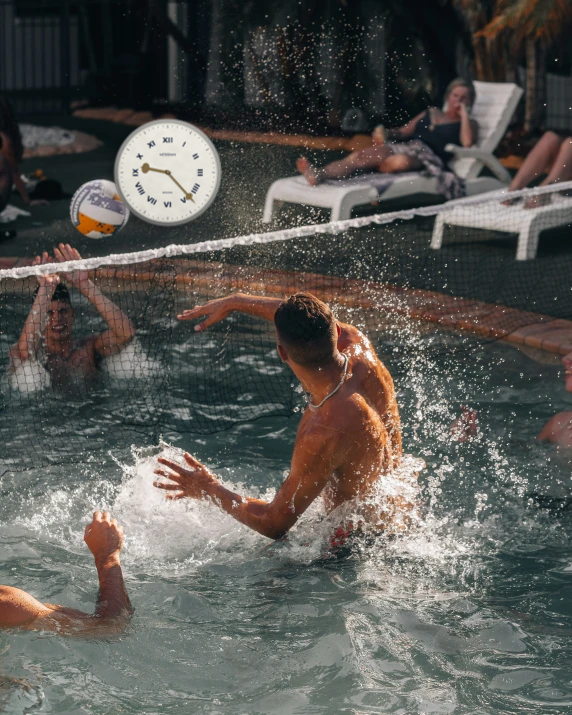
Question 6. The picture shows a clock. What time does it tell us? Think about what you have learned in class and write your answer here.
9:23
